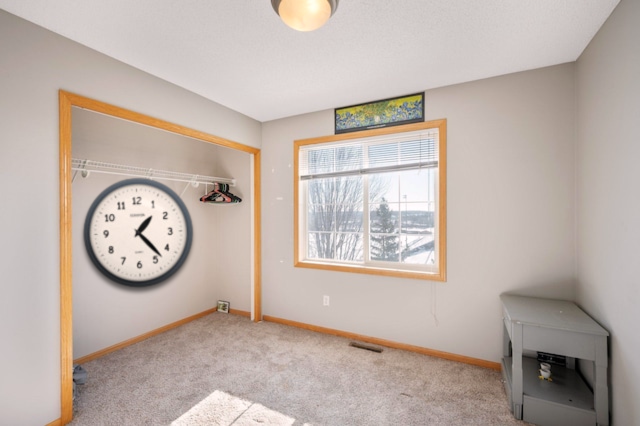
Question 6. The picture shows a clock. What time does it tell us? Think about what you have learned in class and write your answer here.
1:23
